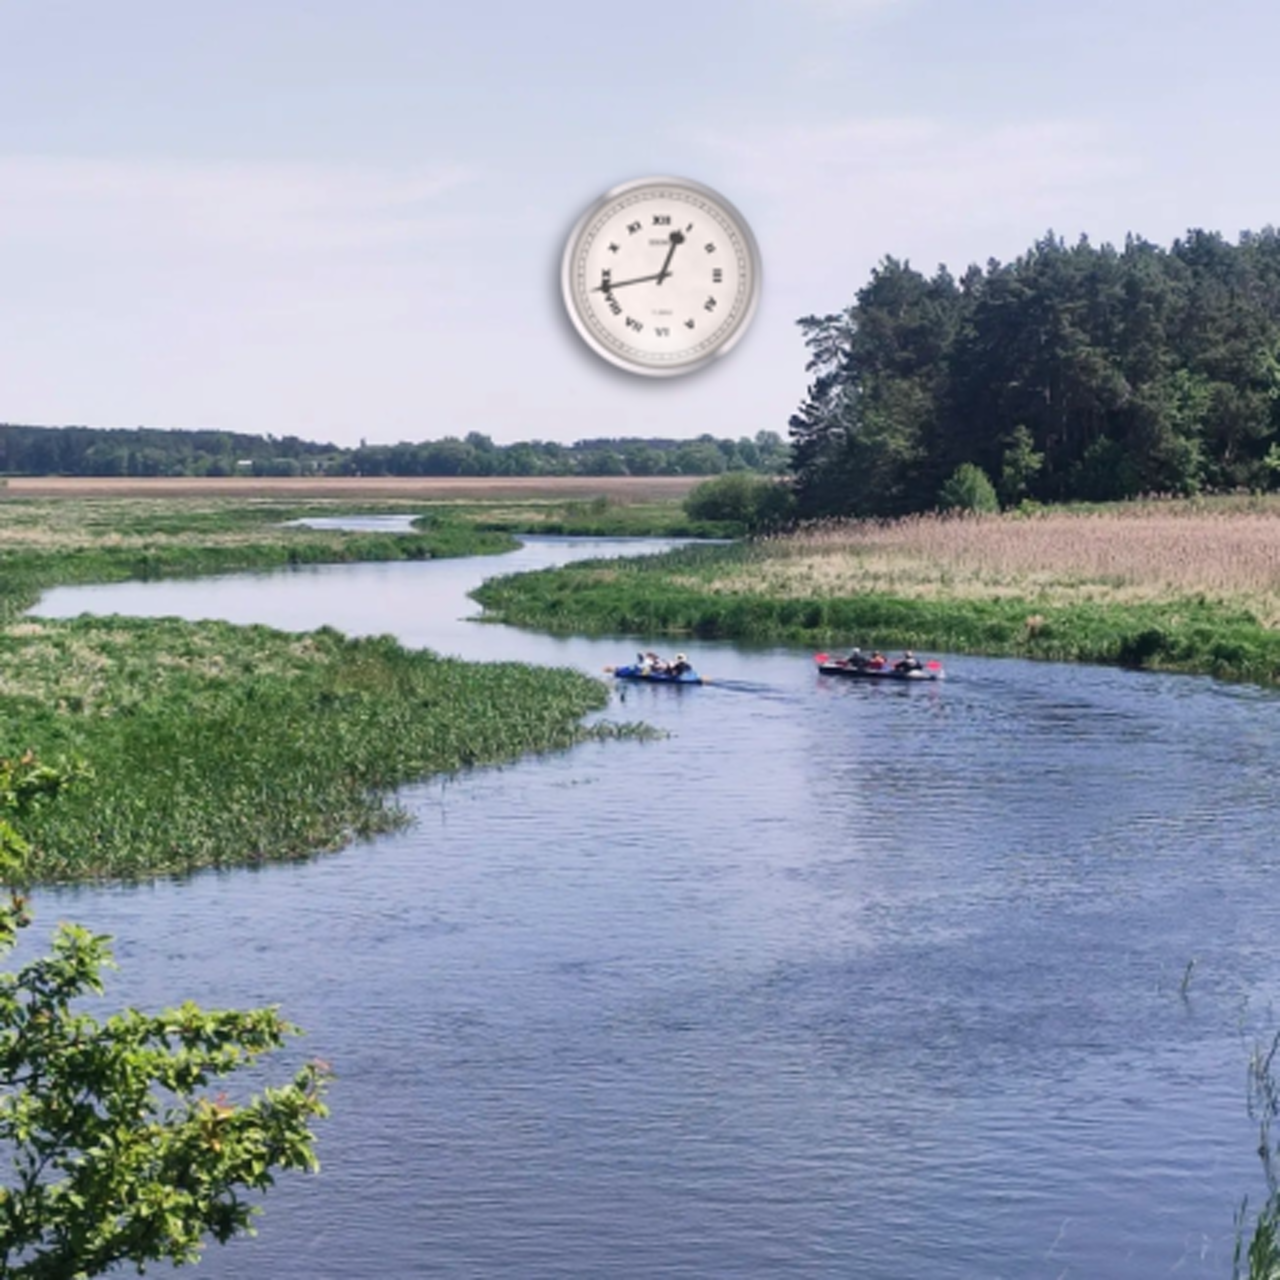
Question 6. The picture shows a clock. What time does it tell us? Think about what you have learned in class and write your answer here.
12:43
